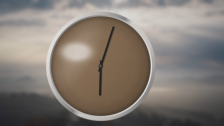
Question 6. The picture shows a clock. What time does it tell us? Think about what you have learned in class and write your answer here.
6:03
